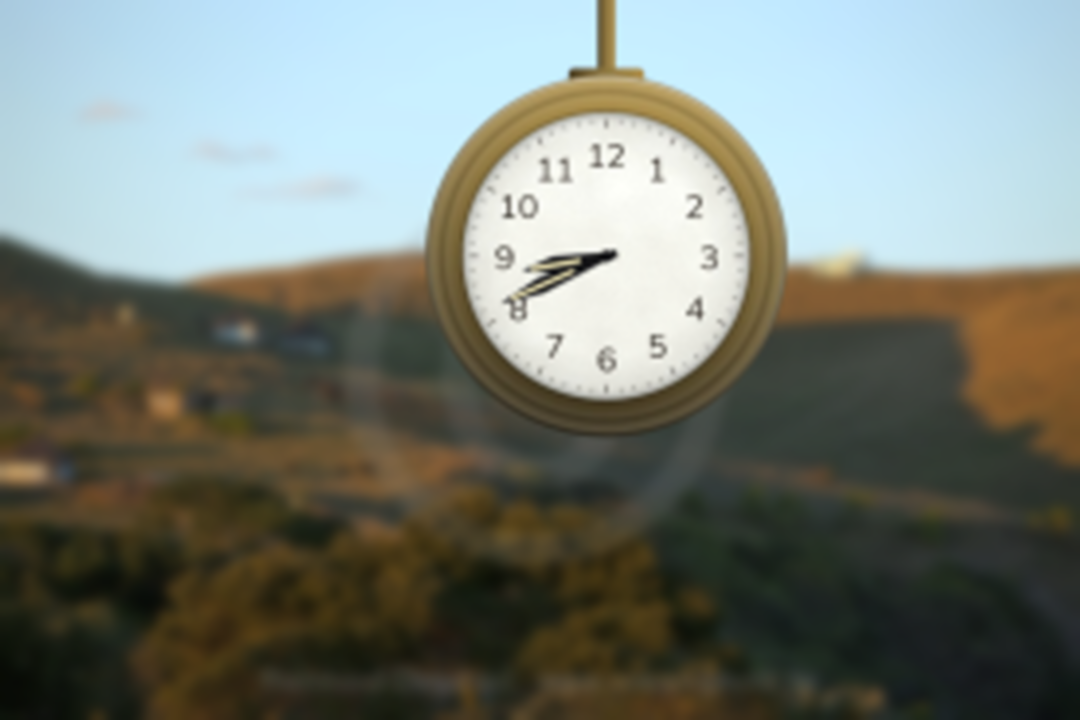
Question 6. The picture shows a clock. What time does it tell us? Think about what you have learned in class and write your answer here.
8:41
